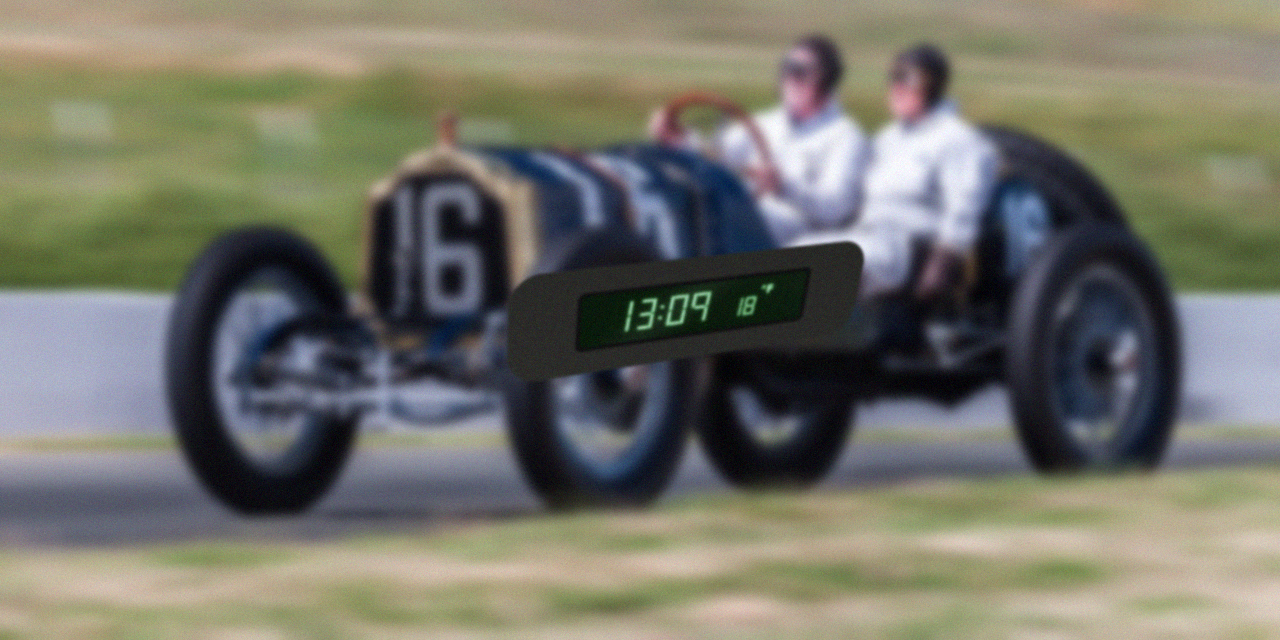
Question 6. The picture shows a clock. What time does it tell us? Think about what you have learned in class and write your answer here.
13:09
